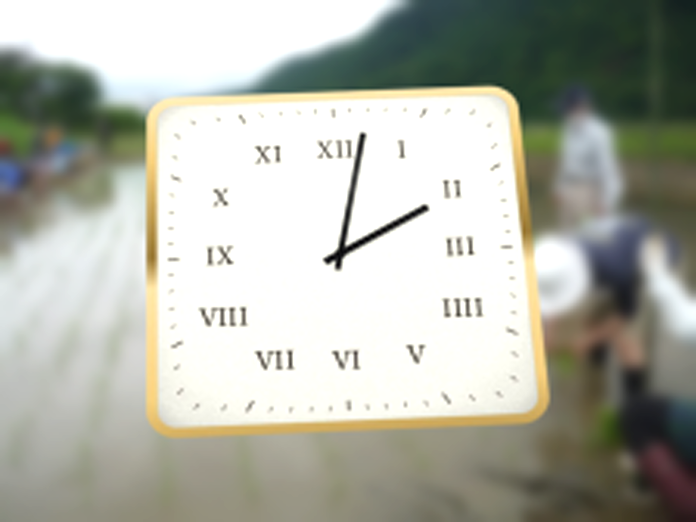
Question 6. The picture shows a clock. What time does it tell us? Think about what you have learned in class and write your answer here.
2:02
